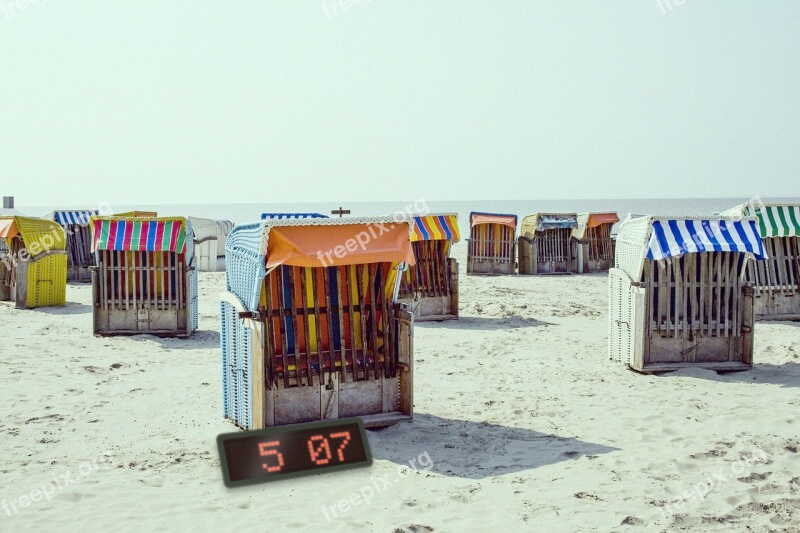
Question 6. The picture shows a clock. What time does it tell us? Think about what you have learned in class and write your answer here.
5:07
